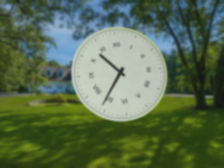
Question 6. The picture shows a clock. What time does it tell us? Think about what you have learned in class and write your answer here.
10:36
